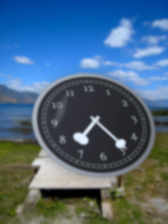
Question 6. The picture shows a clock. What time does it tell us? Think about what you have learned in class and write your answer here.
7:24
